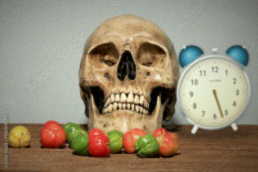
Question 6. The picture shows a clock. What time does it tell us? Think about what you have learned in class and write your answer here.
5:27
